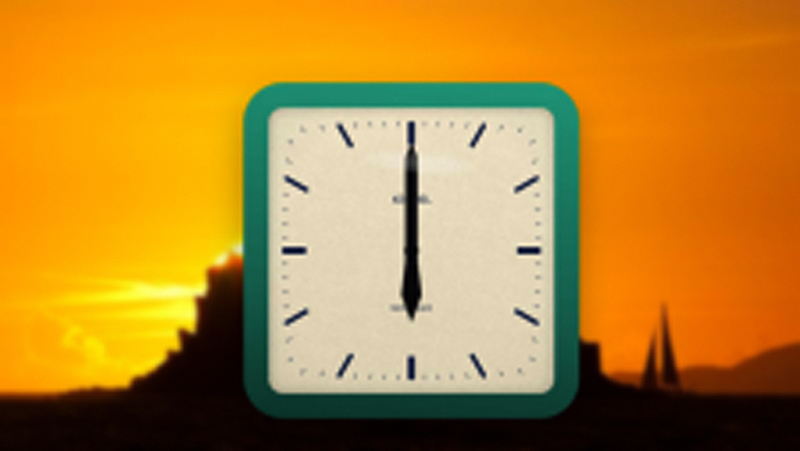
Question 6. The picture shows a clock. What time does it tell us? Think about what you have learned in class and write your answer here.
6:00
